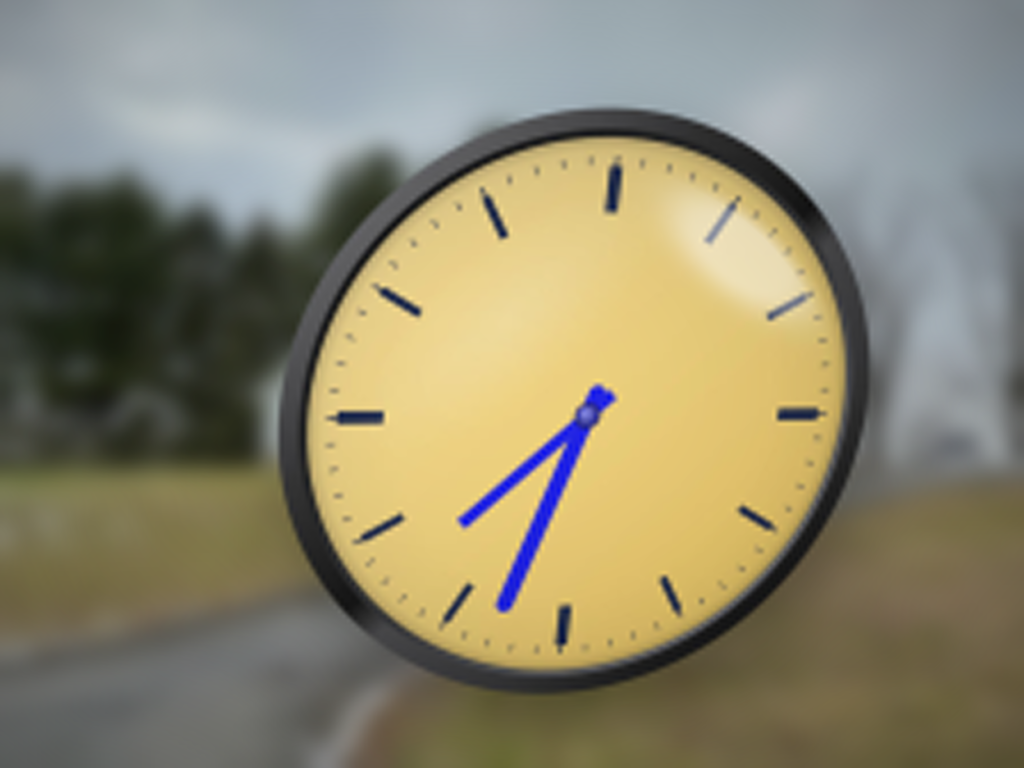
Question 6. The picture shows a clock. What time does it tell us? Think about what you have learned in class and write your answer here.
7:33
